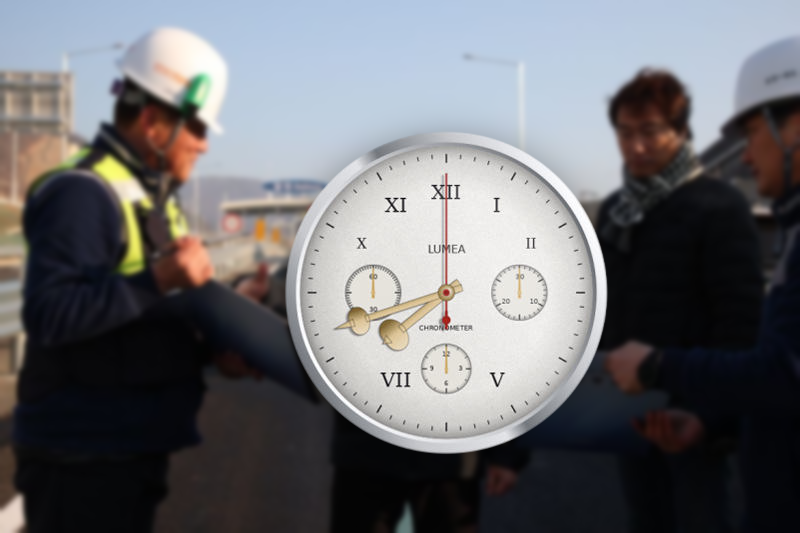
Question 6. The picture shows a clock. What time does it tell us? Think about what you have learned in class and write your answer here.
7:42
